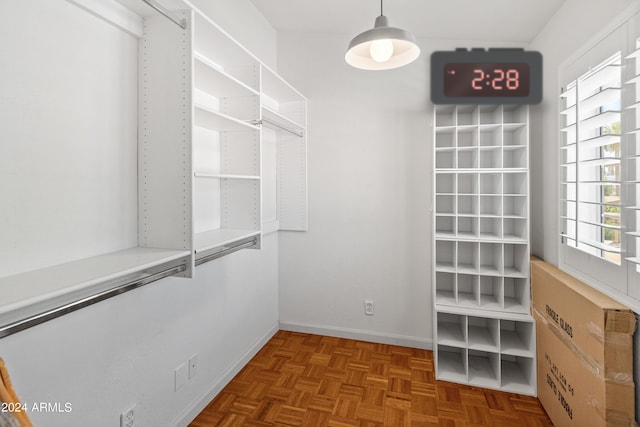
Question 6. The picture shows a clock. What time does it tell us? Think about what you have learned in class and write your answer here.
2:28
